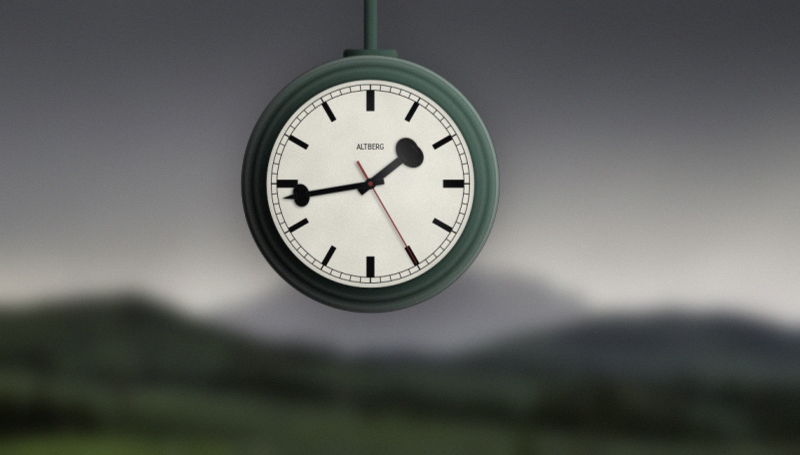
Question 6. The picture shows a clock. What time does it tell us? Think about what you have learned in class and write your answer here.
1:43:25
